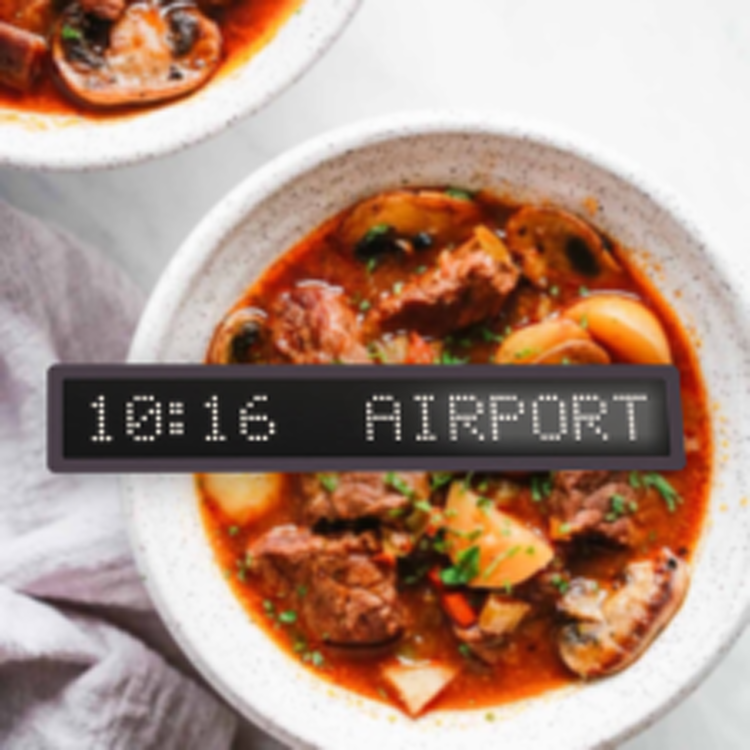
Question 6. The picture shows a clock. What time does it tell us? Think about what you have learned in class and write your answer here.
10:16
